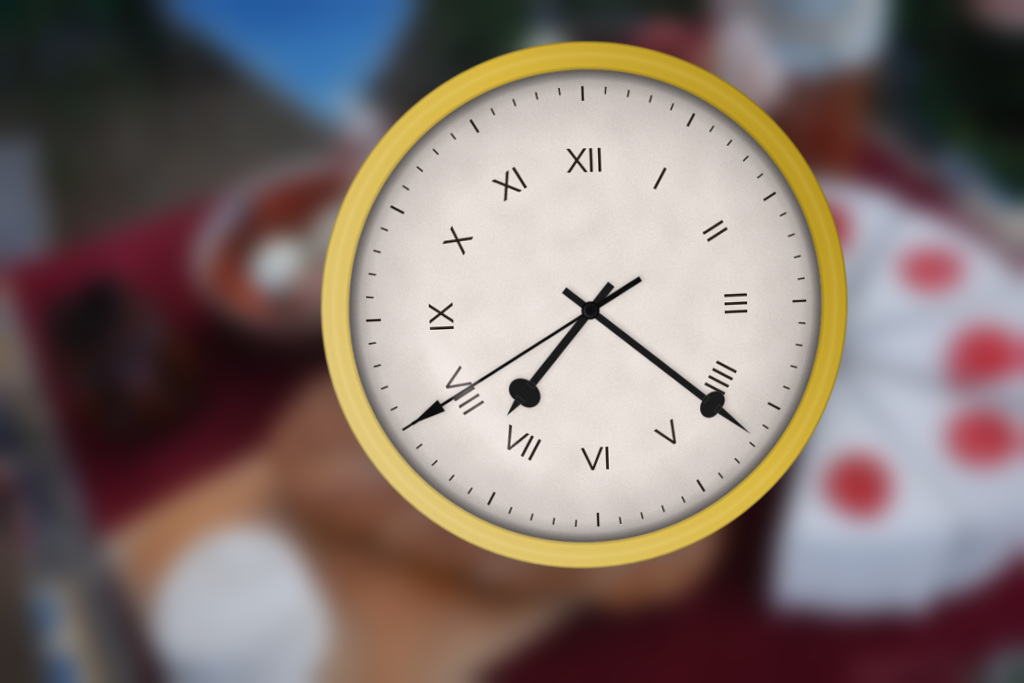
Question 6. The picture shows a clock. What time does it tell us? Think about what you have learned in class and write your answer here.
7:21:40
